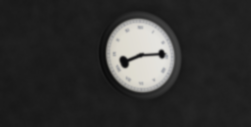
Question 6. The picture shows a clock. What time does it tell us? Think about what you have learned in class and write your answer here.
8:14
